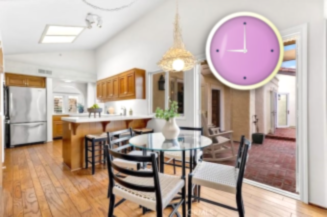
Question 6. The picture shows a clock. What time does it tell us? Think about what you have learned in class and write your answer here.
9:00
